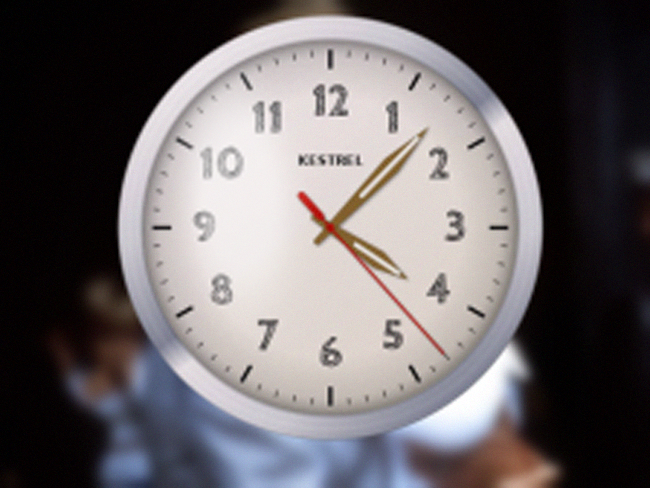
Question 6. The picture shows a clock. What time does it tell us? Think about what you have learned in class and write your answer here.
4:07:23
